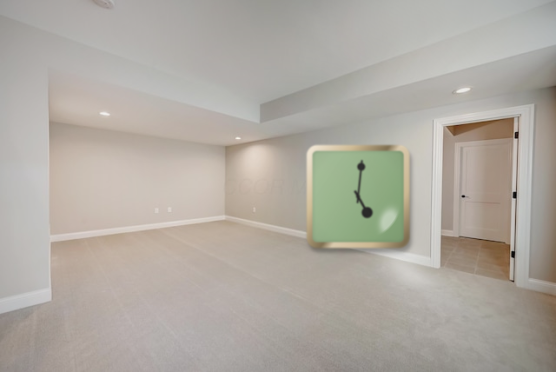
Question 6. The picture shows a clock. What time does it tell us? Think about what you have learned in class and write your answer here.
5:01
